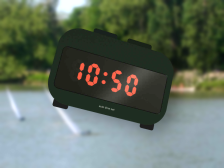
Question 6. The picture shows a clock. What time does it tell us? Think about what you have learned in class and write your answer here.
10:50
